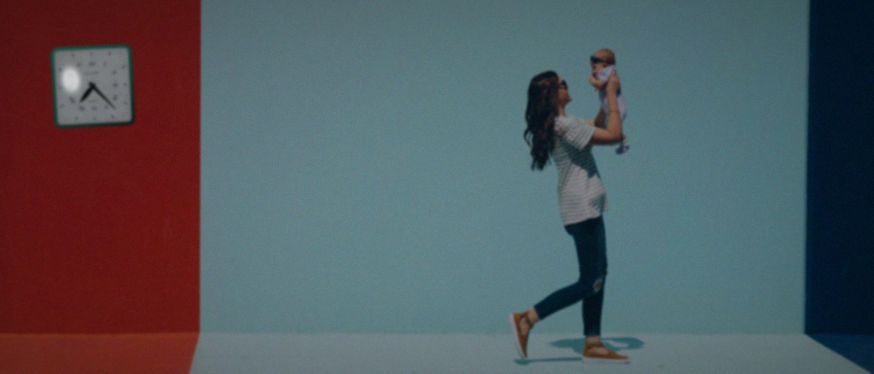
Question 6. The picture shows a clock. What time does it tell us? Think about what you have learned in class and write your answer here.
7:23
